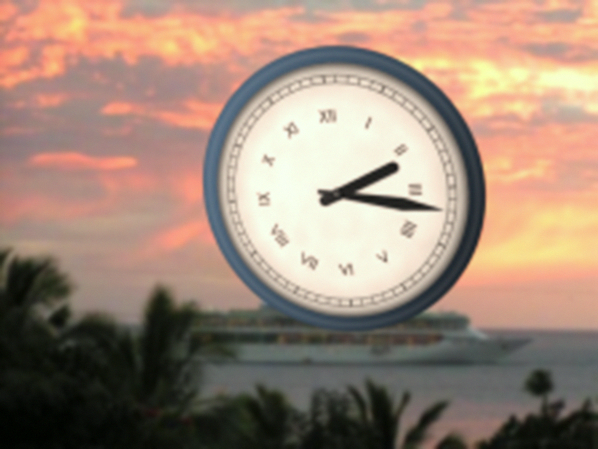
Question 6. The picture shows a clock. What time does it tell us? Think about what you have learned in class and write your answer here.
2:17
